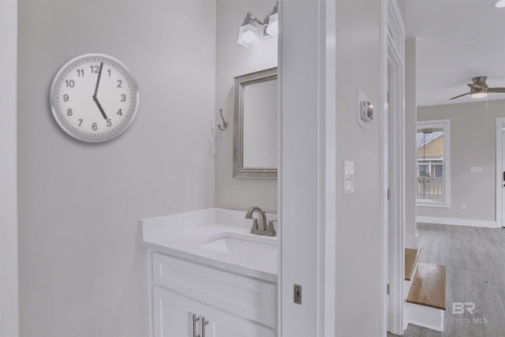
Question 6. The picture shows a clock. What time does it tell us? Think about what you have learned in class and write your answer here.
5:02
